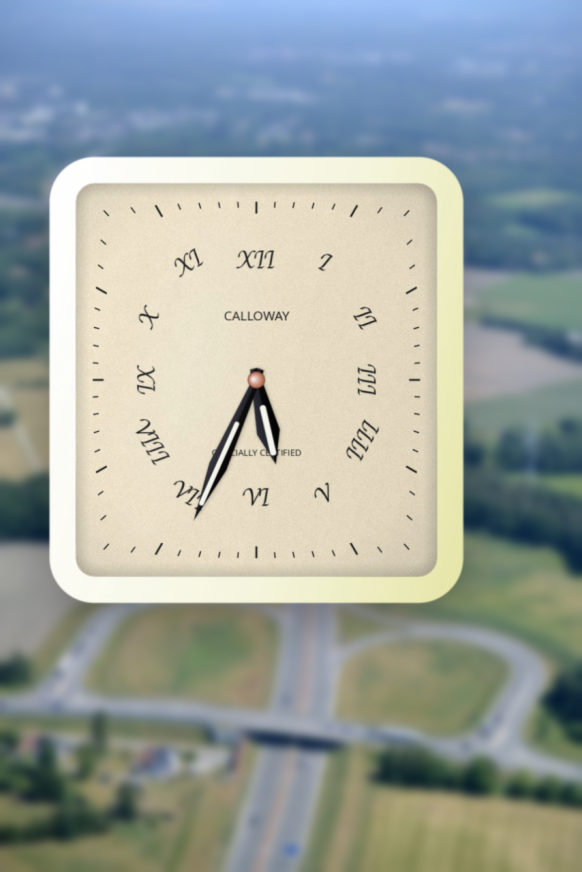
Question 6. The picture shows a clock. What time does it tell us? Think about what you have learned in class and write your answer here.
5:34
